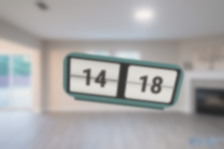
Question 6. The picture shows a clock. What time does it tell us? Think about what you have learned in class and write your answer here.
14:18
